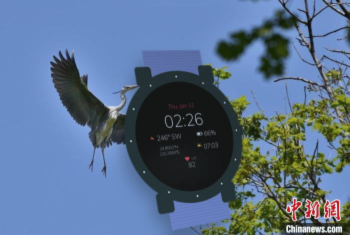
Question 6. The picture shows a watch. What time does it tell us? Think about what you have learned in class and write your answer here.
2:26
